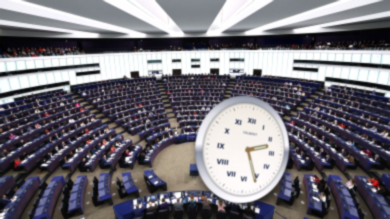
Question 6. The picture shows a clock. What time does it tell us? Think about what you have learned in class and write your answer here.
2:26
